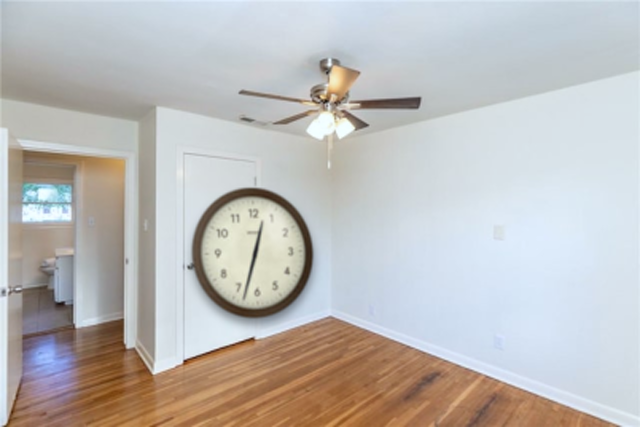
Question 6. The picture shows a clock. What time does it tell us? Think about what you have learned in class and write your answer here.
12:33
